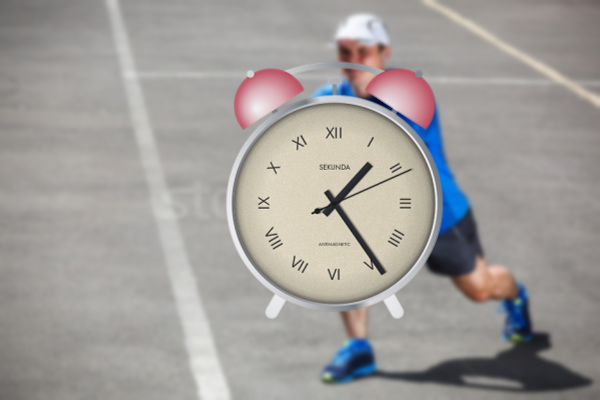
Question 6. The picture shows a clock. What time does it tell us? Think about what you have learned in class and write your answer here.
1:24:11
